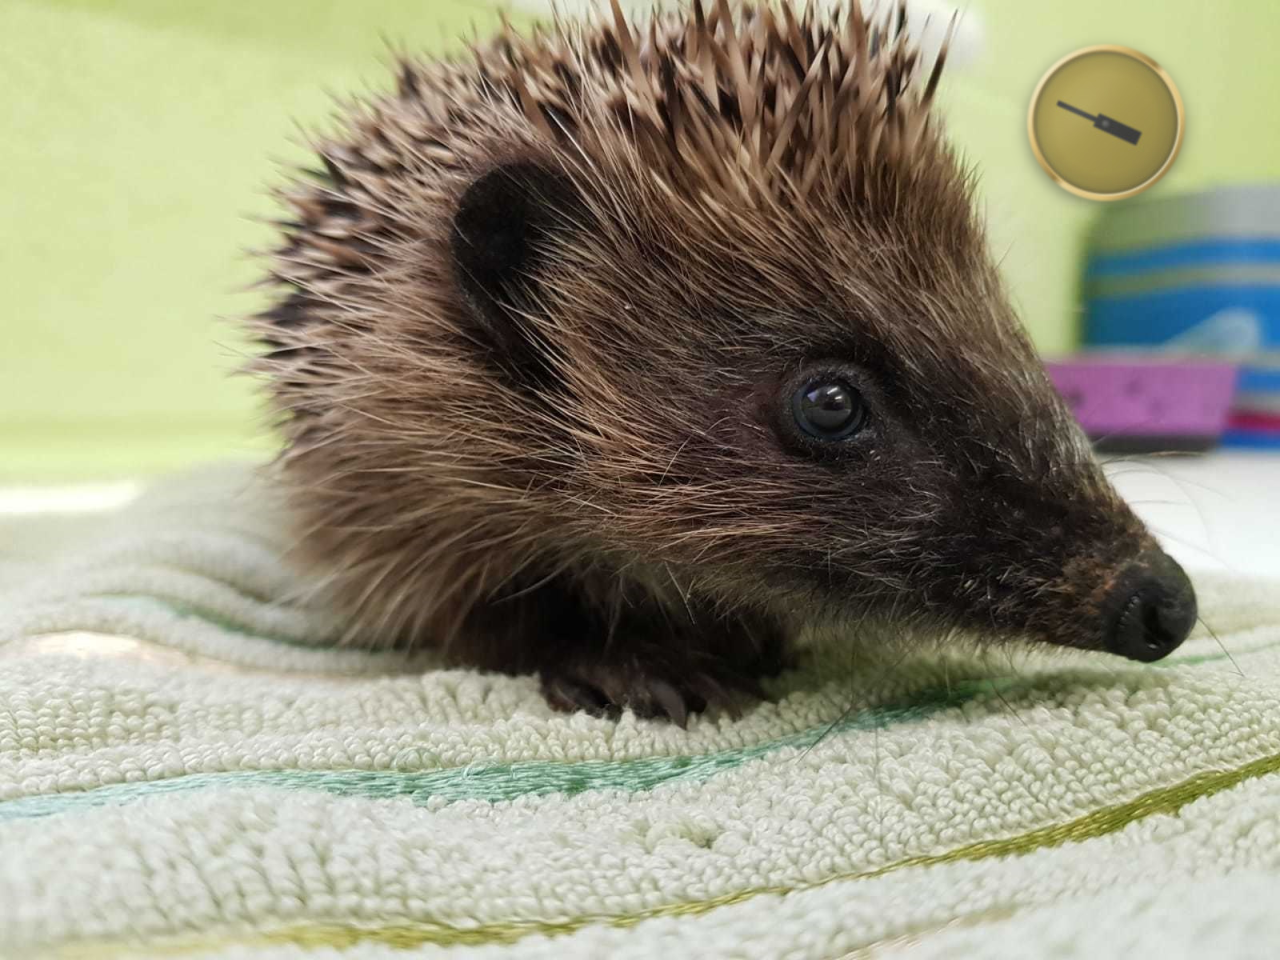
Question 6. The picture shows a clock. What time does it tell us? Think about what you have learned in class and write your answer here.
3:49
